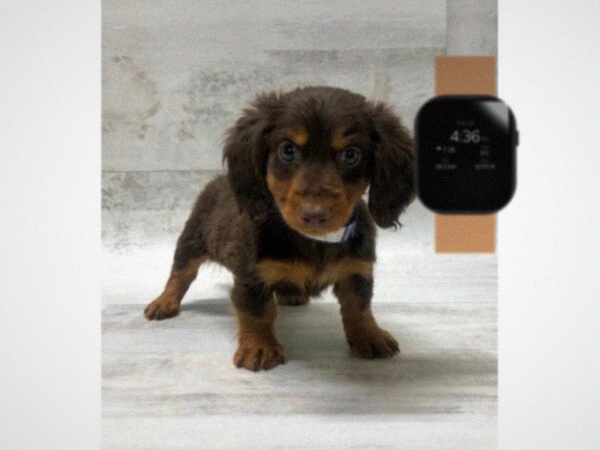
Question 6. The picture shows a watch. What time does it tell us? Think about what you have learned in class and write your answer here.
4:36
